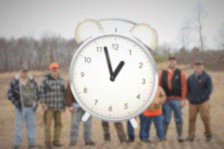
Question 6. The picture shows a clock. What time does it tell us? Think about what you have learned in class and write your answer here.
12:57
